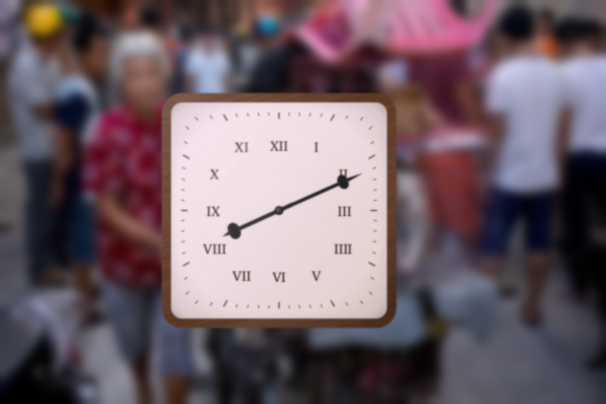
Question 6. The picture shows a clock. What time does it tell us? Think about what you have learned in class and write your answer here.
8:11
